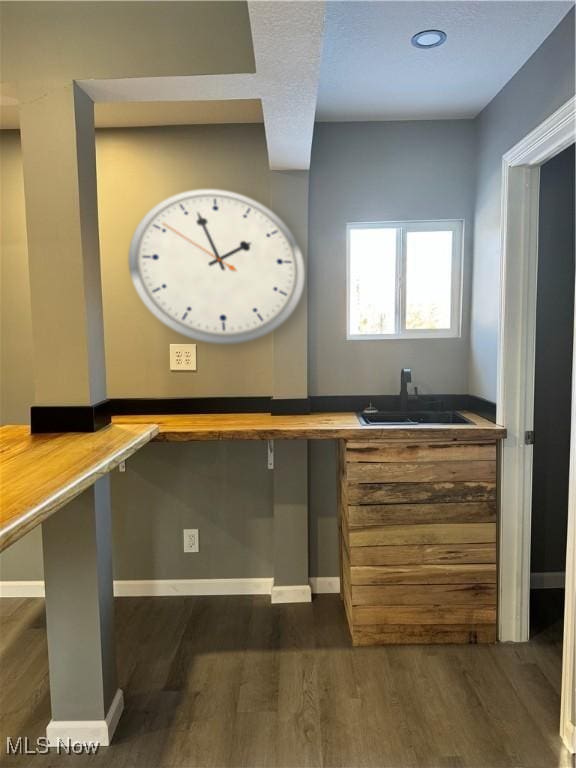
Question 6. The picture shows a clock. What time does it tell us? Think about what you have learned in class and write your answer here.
1:56:51
